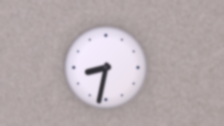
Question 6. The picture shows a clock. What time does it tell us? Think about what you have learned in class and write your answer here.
8:32
